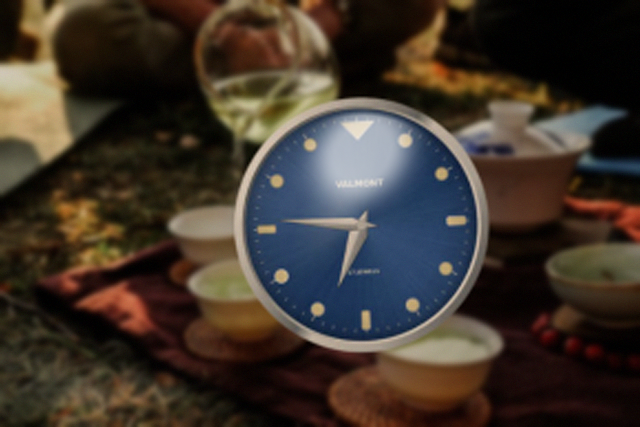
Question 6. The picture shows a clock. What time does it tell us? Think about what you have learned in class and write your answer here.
6:46
